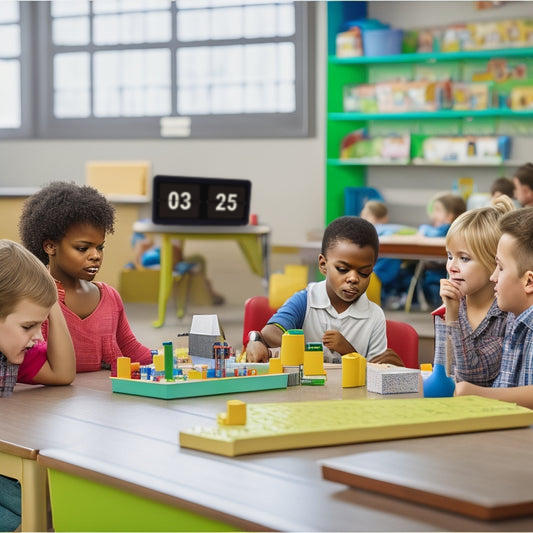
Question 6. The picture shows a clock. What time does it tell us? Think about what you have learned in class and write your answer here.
3:25
